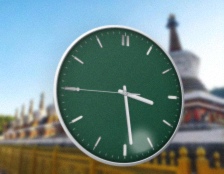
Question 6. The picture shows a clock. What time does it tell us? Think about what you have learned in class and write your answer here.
3:28:45
